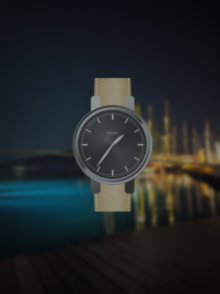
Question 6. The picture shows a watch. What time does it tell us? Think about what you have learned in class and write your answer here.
1:36
